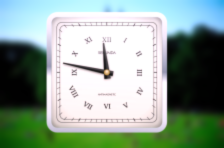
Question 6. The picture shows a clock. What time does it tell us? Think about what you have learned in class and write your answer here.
11:47
